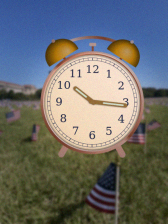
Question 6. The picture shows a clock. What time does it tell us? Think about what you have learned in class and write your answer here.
10:16
